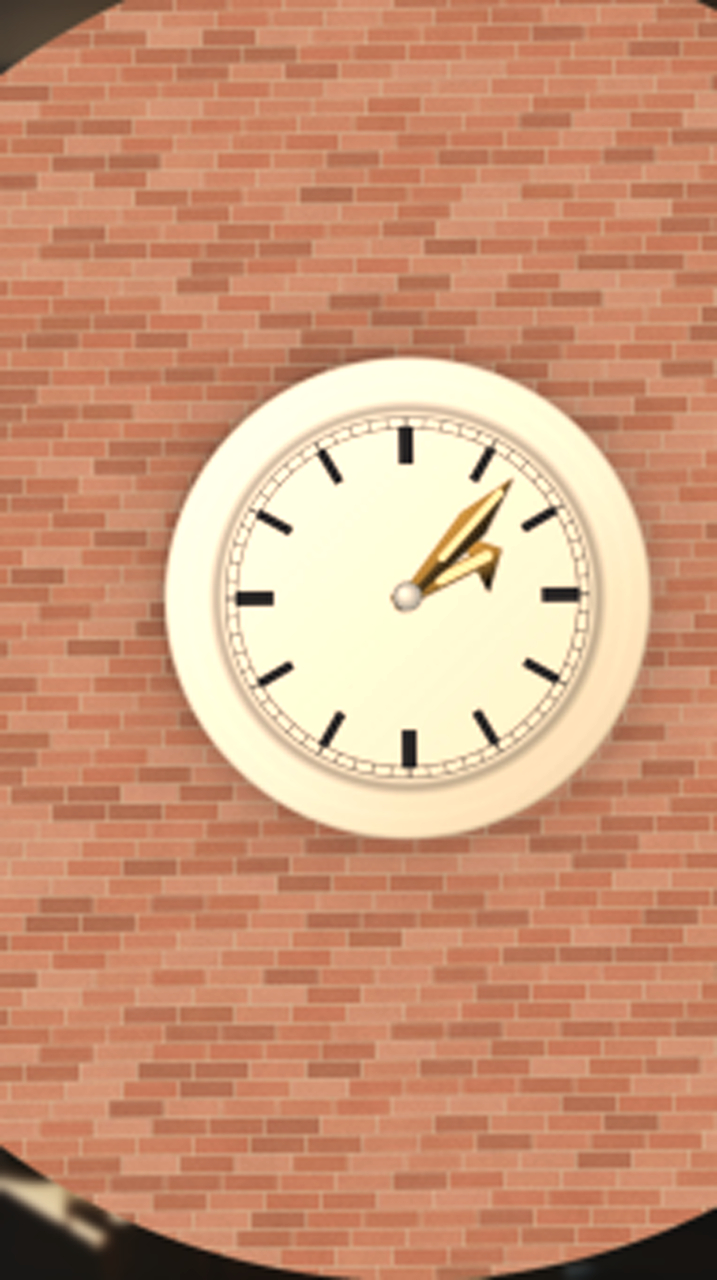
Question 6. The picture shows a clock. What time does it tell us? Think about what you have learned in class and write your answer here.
2:07
